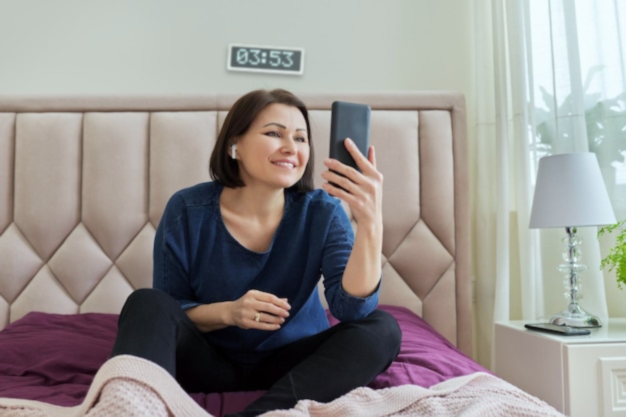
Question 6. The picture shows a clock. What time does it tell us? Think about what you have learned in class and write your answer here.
3:53
